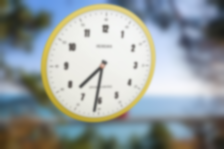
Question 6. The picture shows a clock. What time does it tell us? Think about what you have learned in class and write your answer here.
7:31
